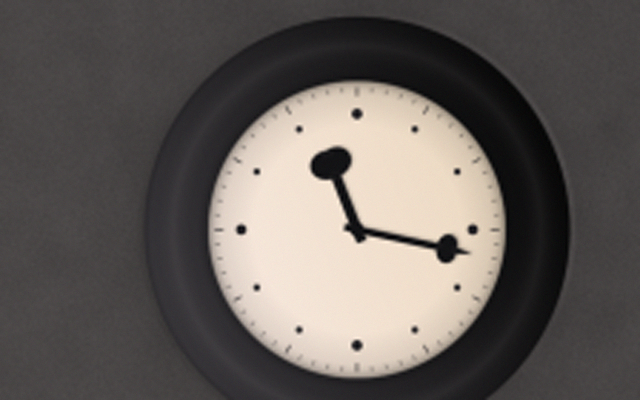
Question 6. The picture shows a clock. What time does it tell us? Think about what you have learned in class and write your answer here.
11:17
